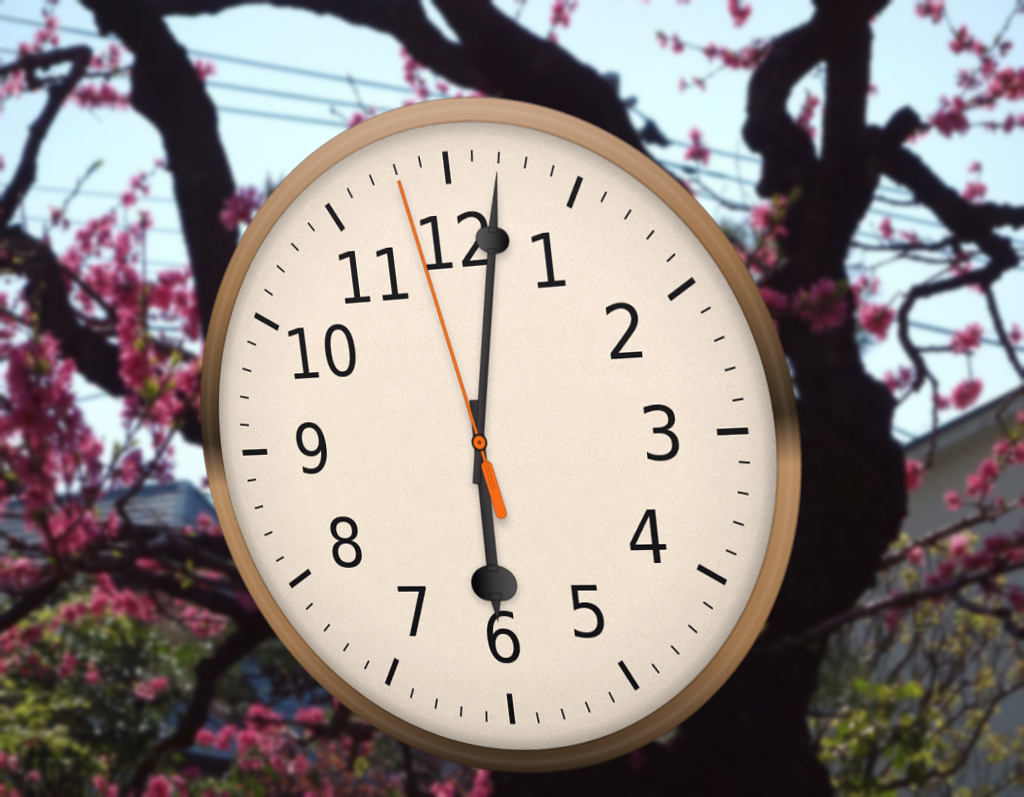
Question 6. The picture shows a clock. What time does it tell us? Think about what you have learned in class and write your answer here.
6:01:58
